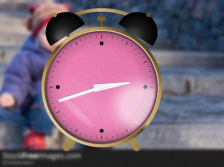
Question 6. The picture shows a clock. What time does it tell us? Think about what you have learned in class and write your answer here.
2:42
